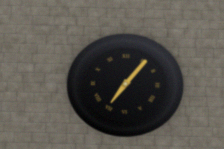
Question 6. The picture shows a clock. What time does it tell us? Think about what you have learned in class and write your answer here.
7:06
